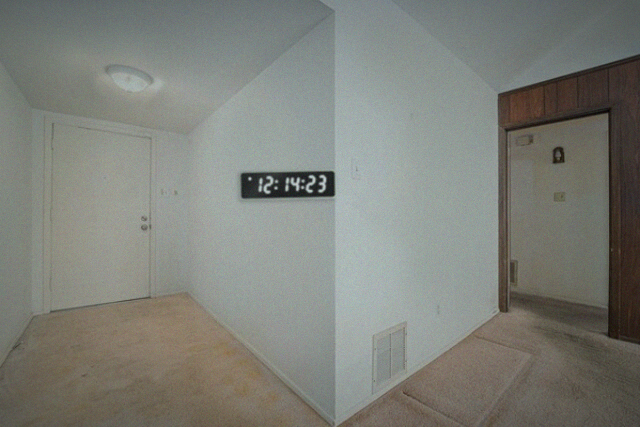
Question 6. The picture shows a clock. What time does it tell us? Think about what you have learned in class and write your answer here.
12:14:23
